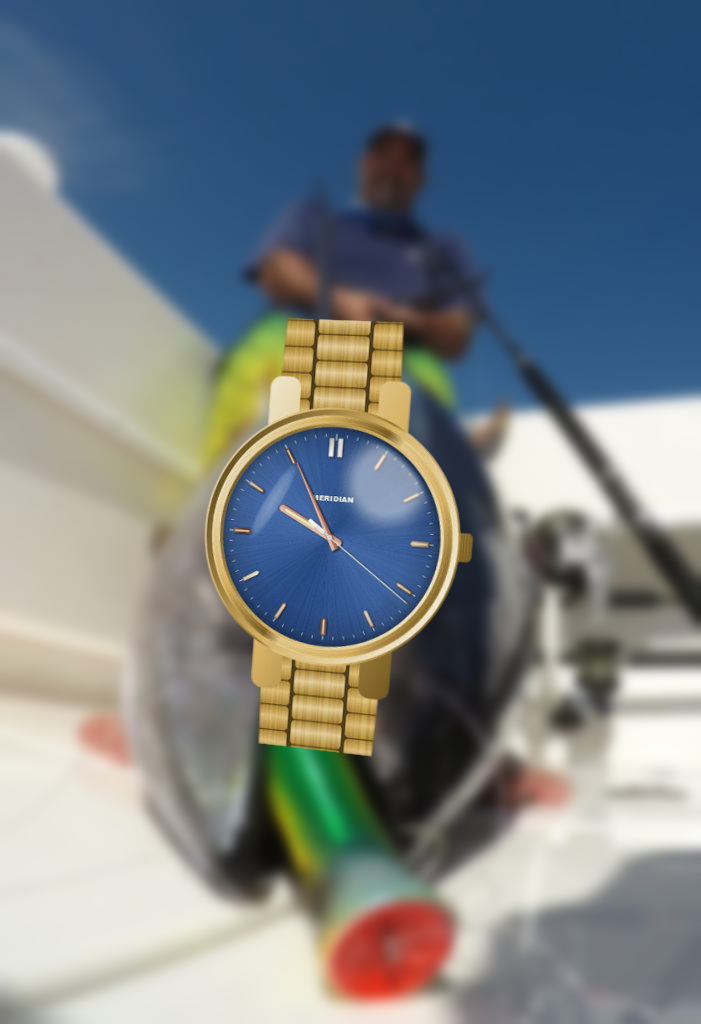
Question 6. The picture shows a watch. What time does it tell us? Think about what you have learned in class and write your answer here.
9:55:21
